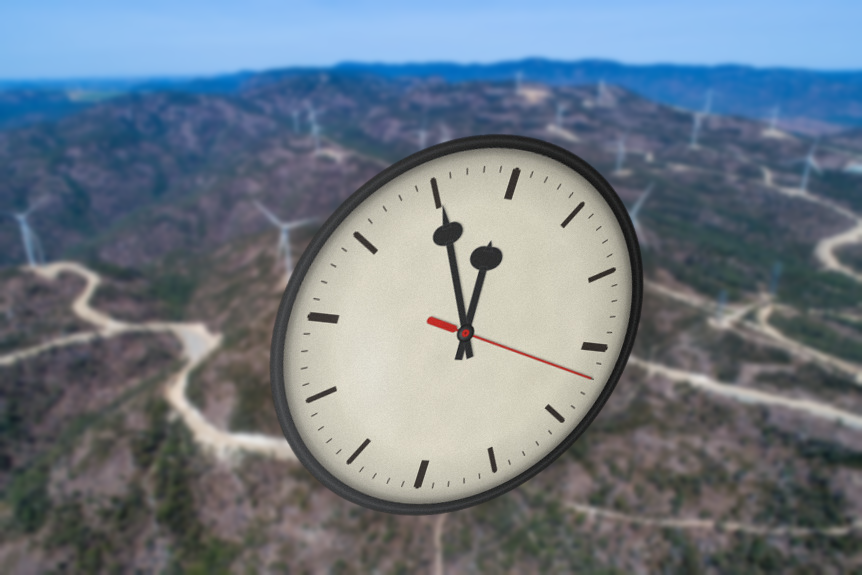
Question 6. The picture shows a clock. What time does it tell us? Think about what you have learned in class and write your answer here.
11:55:17
